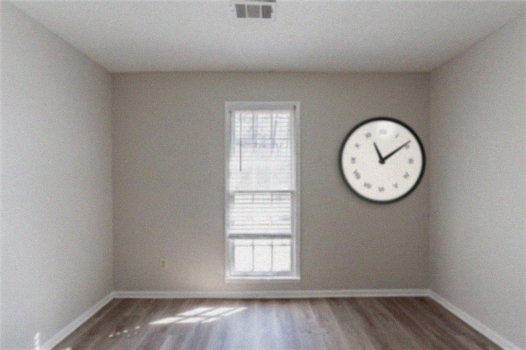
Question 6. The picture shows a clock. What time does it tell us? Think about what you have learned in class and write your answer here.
11:09
